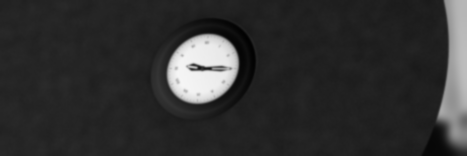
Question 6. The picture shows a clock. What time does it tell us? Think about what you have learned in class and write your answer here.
9:15
